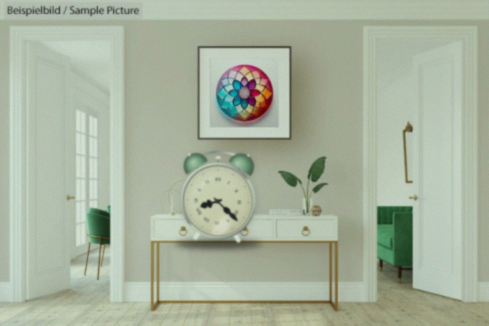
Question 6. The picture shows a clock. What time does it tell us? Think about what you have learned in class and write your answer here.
8:22
